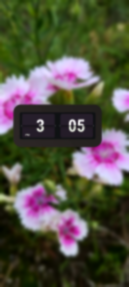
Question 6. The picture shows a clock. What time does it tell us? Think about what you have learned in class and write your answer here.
3:05
